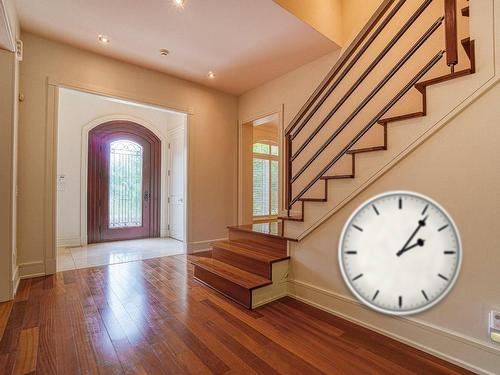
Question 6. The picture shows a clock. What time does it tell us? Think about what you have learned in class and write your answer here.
2:06
